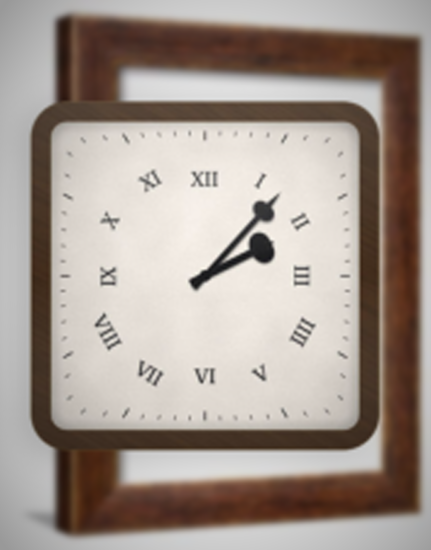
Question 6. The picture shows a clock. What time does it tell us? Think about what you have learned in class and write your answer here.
2:07
